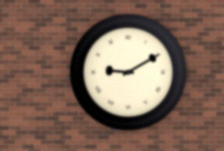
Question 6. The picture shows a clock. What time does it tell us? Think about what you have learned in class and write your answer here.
9:10
